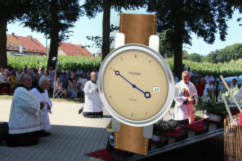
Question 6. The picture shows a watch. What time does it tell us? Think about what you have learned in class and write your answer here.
3:50
